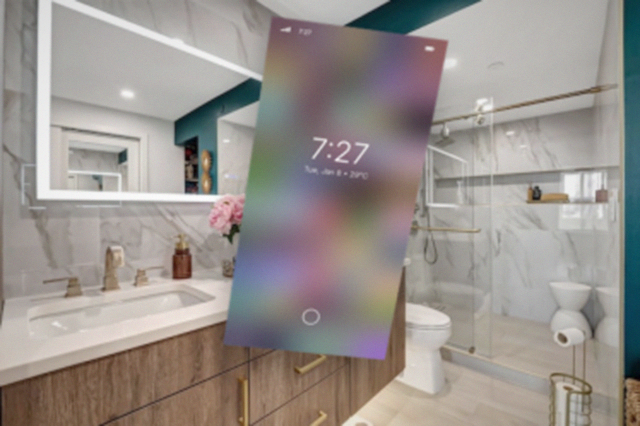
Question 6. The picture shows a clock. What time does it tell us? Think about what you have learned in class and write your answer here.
7:27
